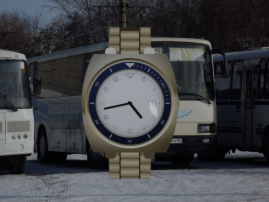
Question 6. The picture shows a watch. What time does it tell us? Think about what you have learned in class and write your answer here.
4:43
